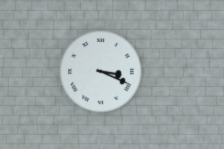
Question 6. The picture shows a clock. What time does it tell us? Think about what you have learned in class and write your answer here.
3:19
